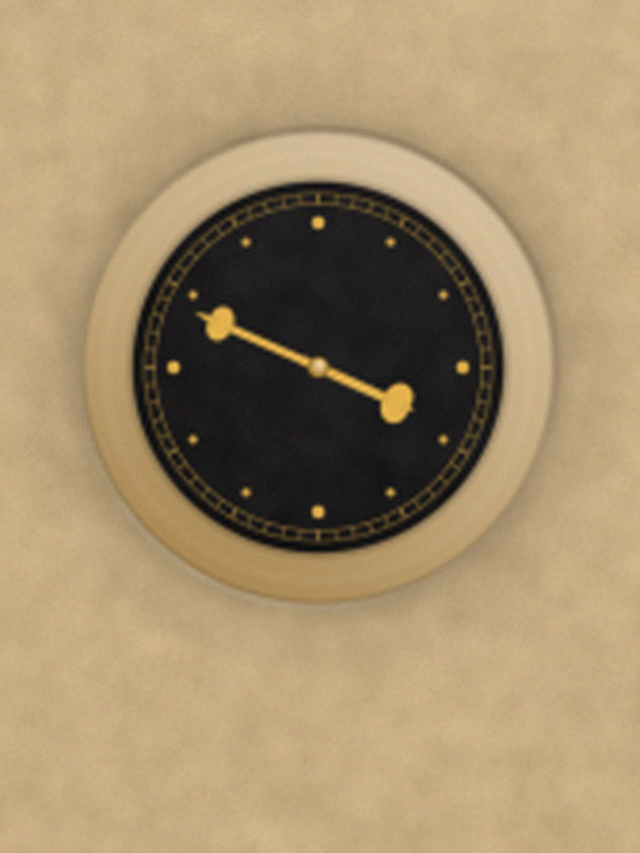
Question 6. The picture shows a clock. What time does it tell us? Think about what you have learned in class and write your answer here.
3:49
